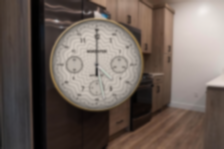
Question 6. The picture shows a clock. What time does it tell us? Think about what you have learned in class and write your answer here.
4:28
